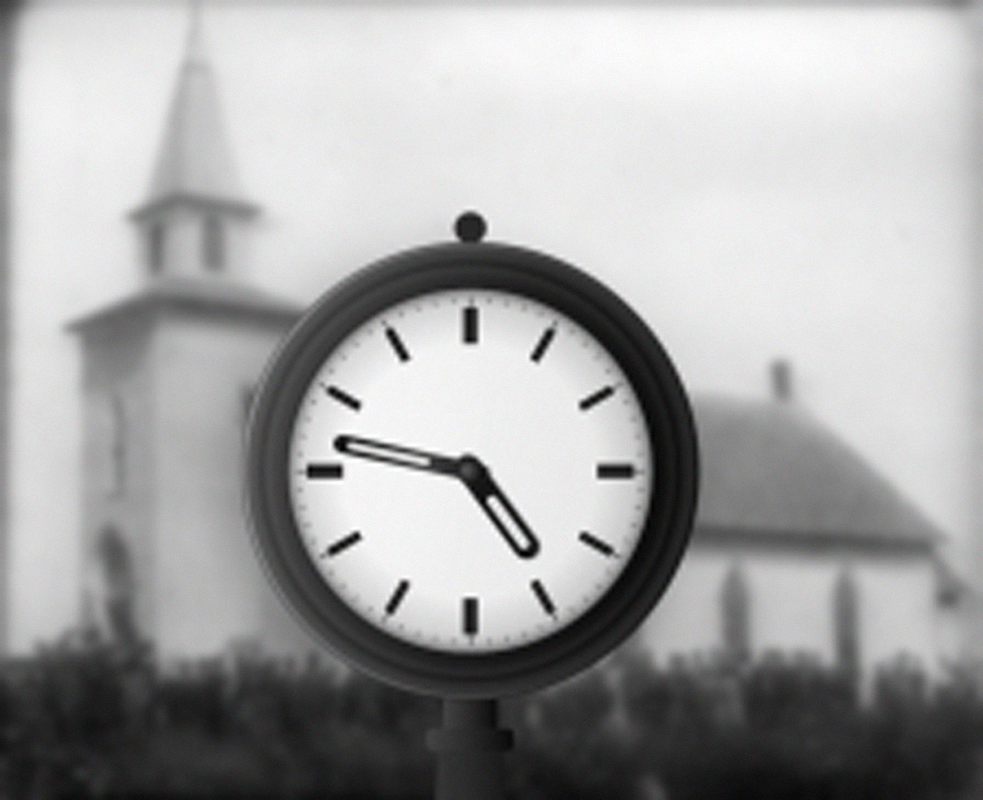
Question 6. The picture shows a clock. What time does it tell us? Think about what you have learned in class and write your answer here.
4:47
